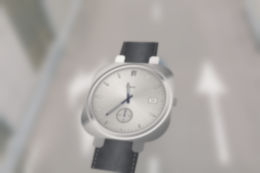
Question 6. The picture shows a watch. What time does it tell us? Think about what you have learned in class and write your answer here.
11:37
